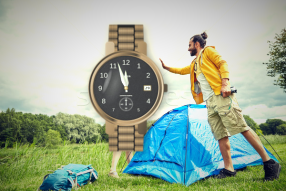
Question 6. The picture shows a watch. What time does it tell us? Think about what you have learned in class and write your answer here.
11:57
